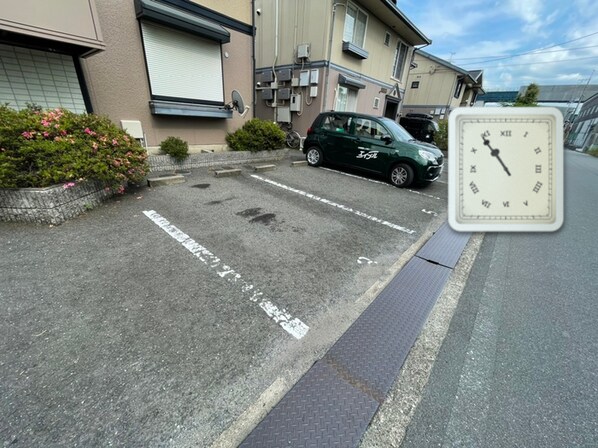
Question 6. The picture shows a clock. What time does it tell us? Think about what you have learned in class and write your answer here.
10:54
